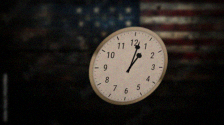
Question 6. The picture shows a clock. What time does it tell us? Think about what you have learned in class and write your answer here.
1:02
